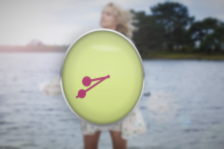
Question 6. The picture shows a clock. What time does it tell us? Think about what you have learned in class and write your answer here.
8:40
